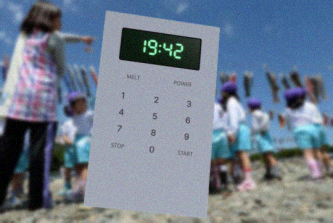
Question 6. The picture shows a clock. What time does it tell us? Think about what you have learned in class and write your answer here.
19:42
